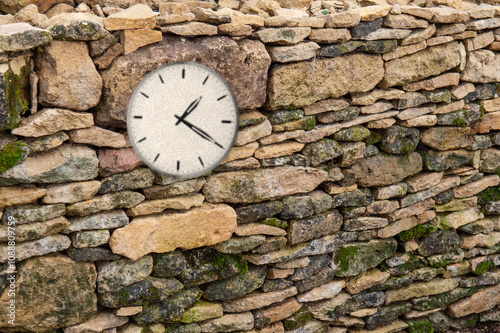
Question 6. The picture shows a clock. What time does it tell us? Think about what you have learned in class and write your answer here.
1:20
